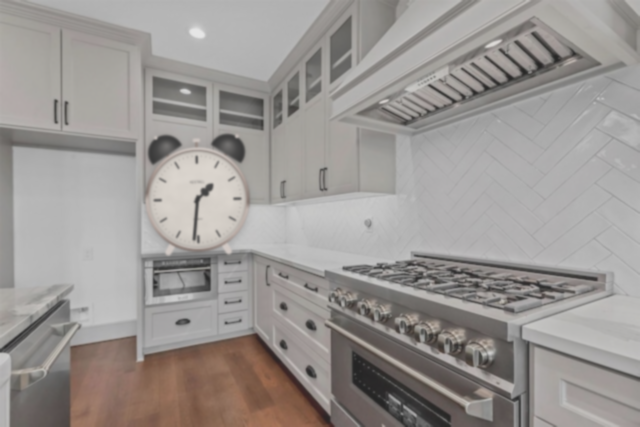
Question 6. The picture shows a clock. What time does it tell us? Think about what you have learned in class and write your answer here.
1:31
